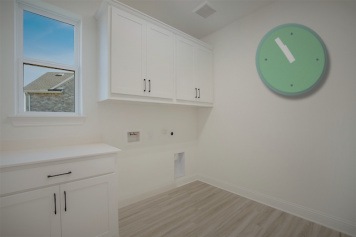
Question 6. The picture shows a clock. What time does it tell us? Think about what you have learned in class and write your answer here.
10:54
